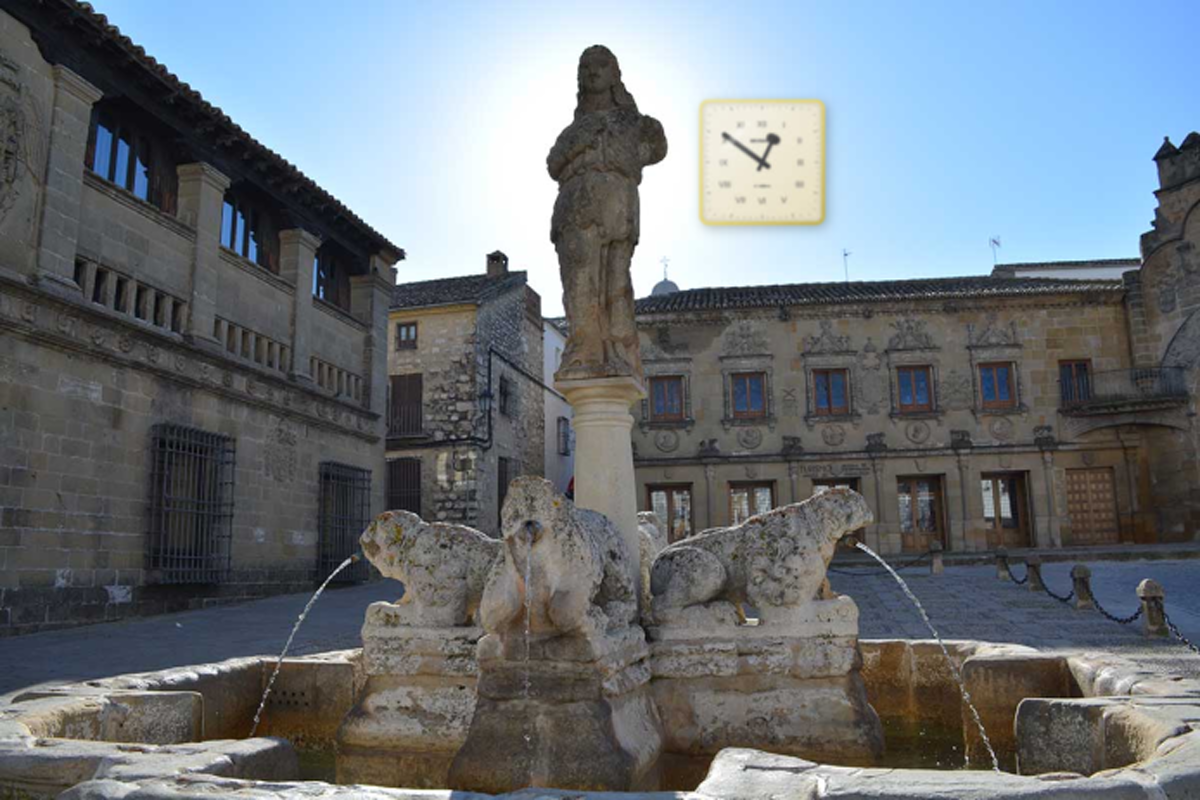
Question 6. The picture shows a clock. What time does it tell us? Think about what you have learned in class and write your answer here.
12:51
